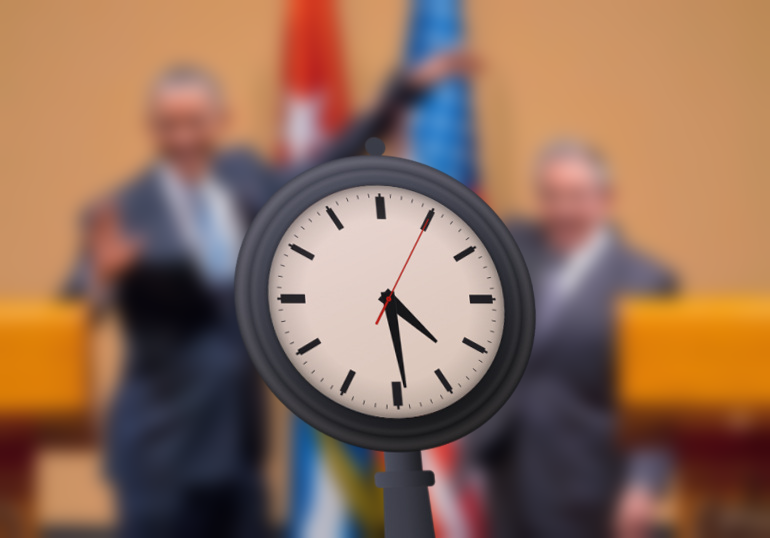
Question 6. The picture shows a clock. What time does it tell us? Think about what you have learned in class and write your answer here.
4:29:05
